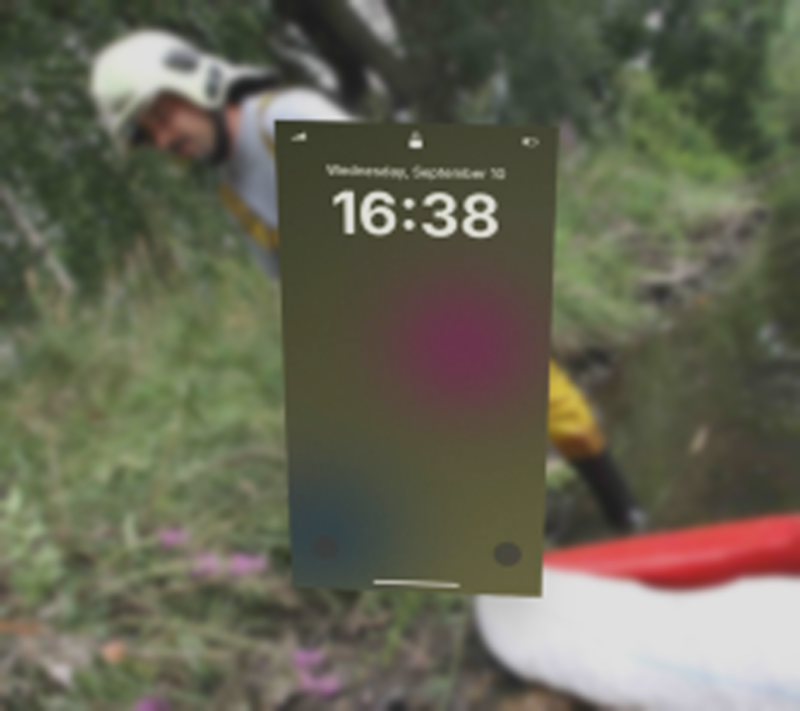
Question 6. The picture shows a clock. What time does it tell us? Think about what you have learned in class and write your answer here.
16:38
